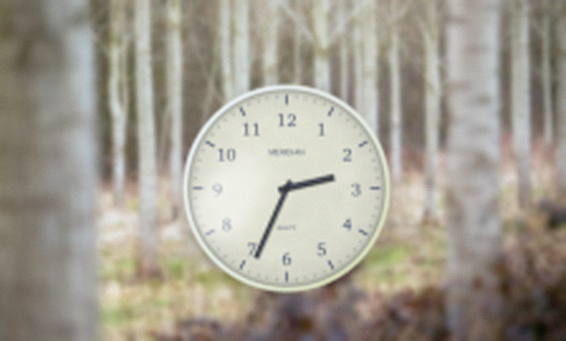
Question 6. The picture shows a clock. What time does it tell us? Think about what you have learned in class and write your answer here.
2:34
